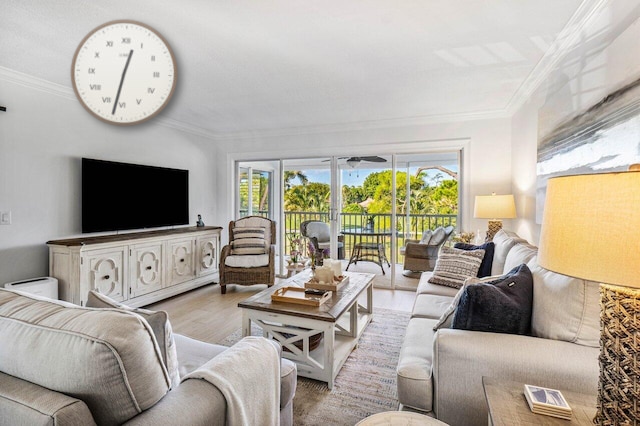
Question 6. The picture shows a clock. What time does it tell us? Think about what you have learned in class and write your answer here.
12:32
